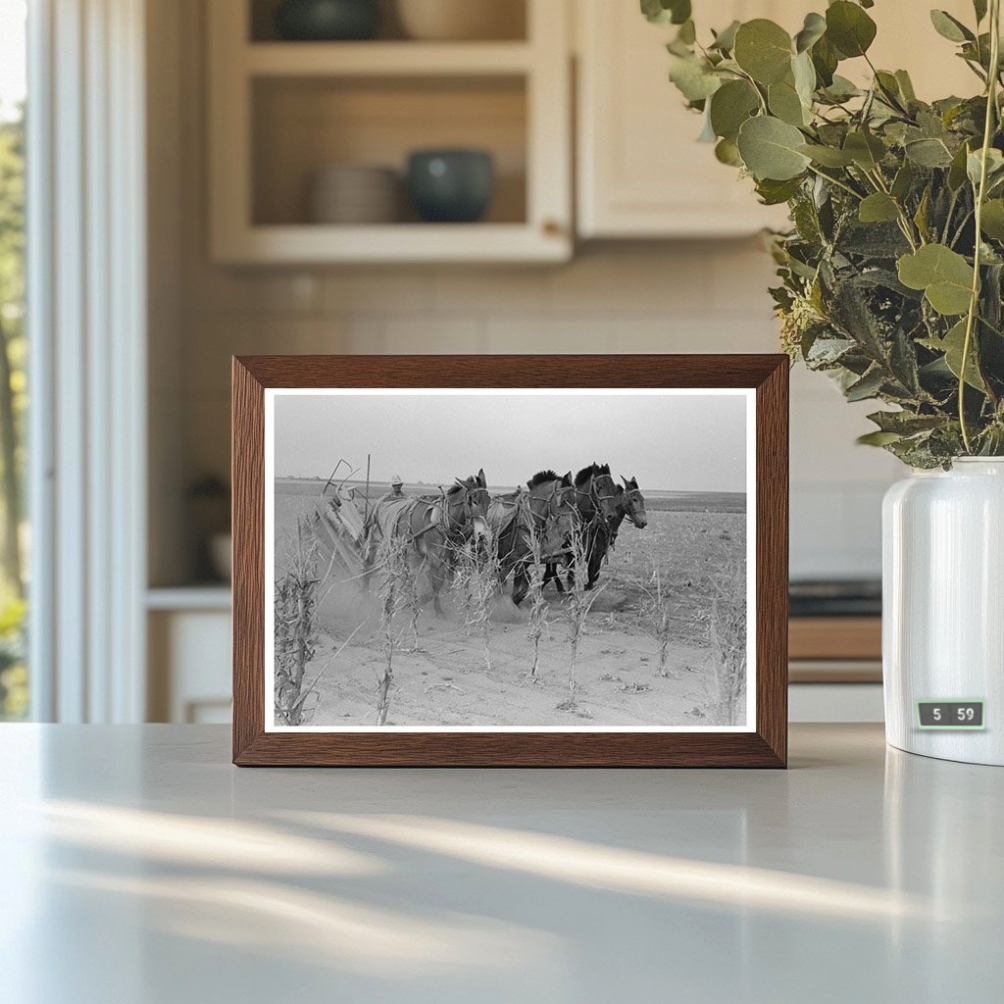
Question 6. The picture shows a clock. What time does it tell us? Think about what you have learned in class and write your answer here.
5:59
